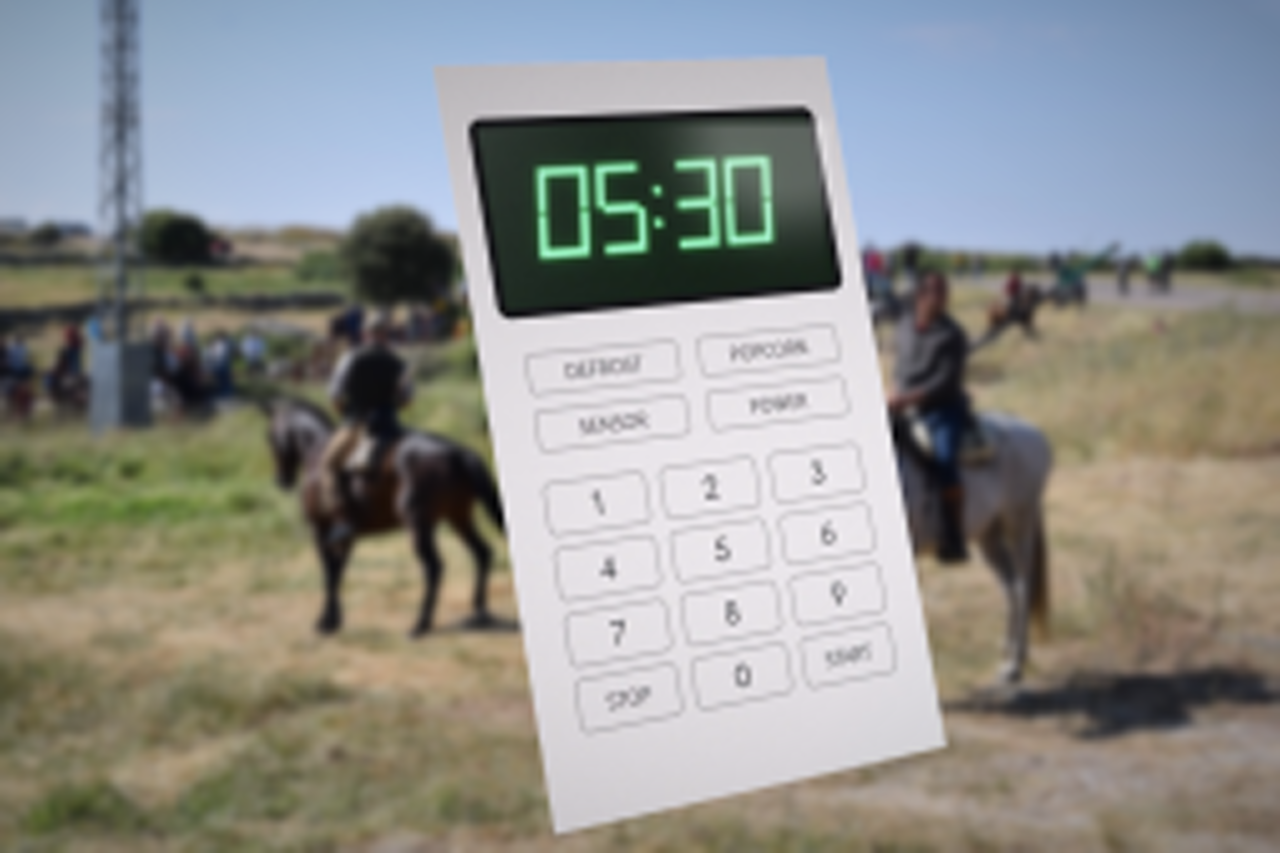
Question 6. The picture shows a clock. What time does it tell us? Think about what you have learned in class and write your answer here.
5:30
